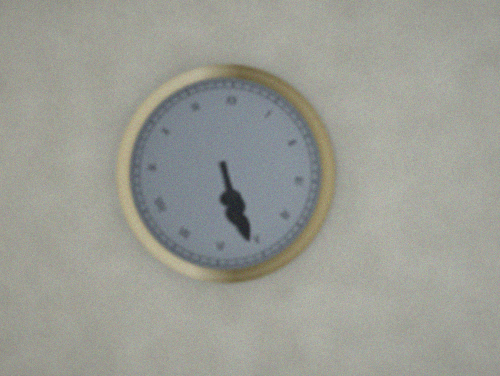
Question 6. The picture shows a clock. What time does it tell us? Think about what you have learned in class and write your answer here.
5:26
